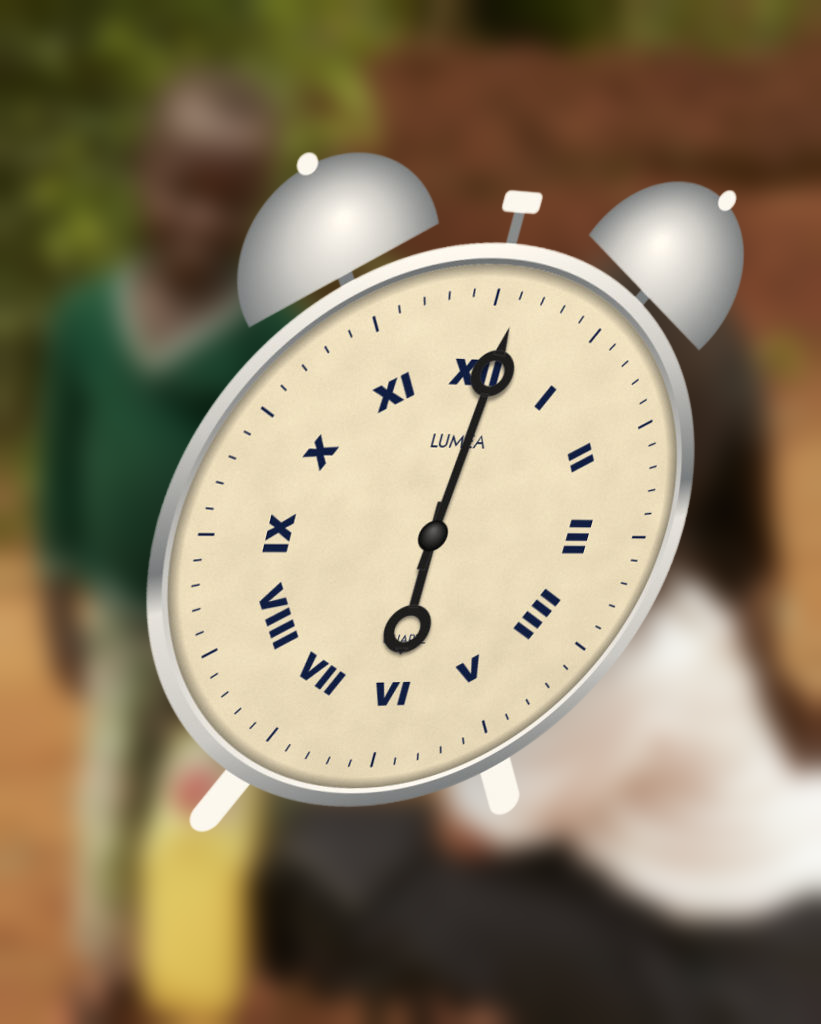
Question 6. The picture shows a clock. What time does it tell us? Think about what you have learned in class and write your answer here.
6:01
